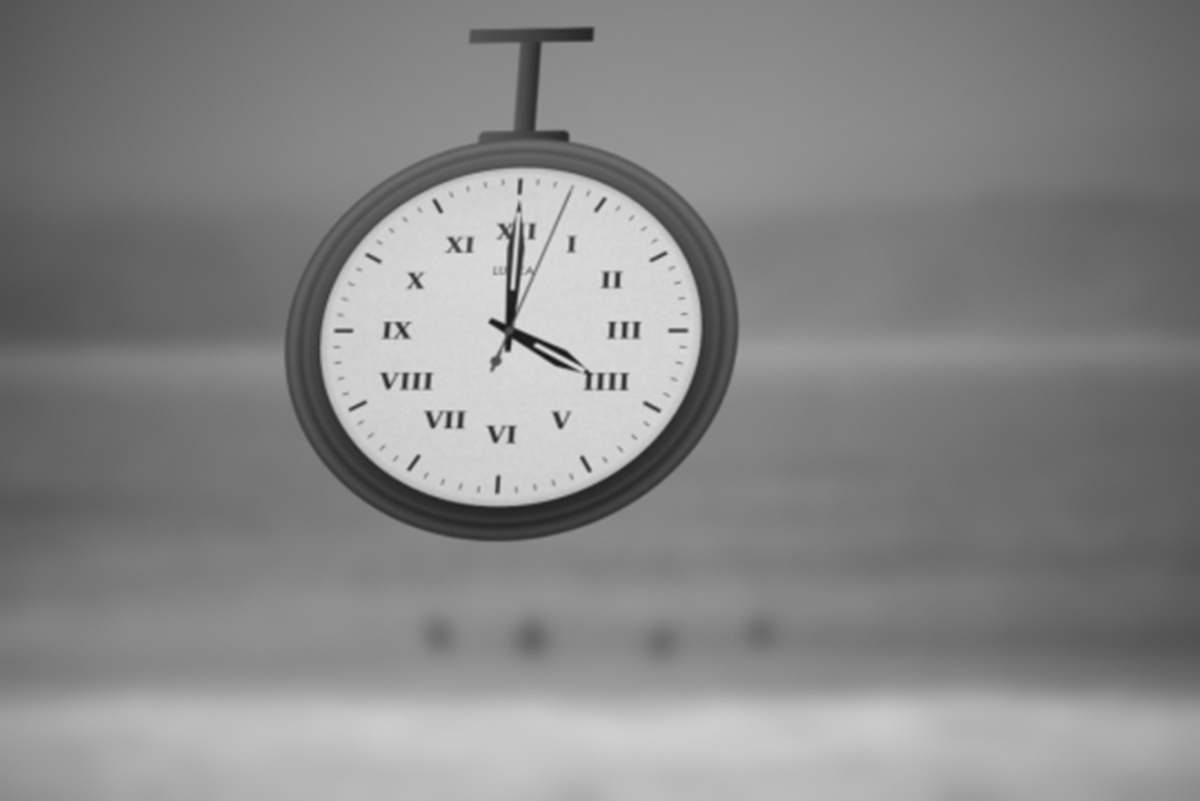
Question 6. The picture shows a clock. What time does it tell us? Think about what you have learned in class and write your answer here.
4:00:03
